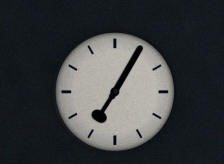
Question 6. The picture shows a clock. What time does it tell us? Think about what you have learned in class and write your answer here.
7:05
